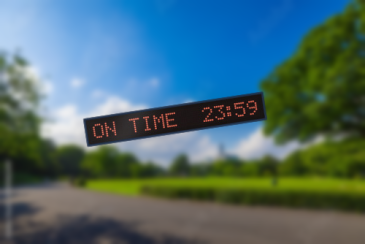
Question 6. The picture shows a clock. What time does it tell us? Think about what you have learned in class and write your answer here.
23:59
